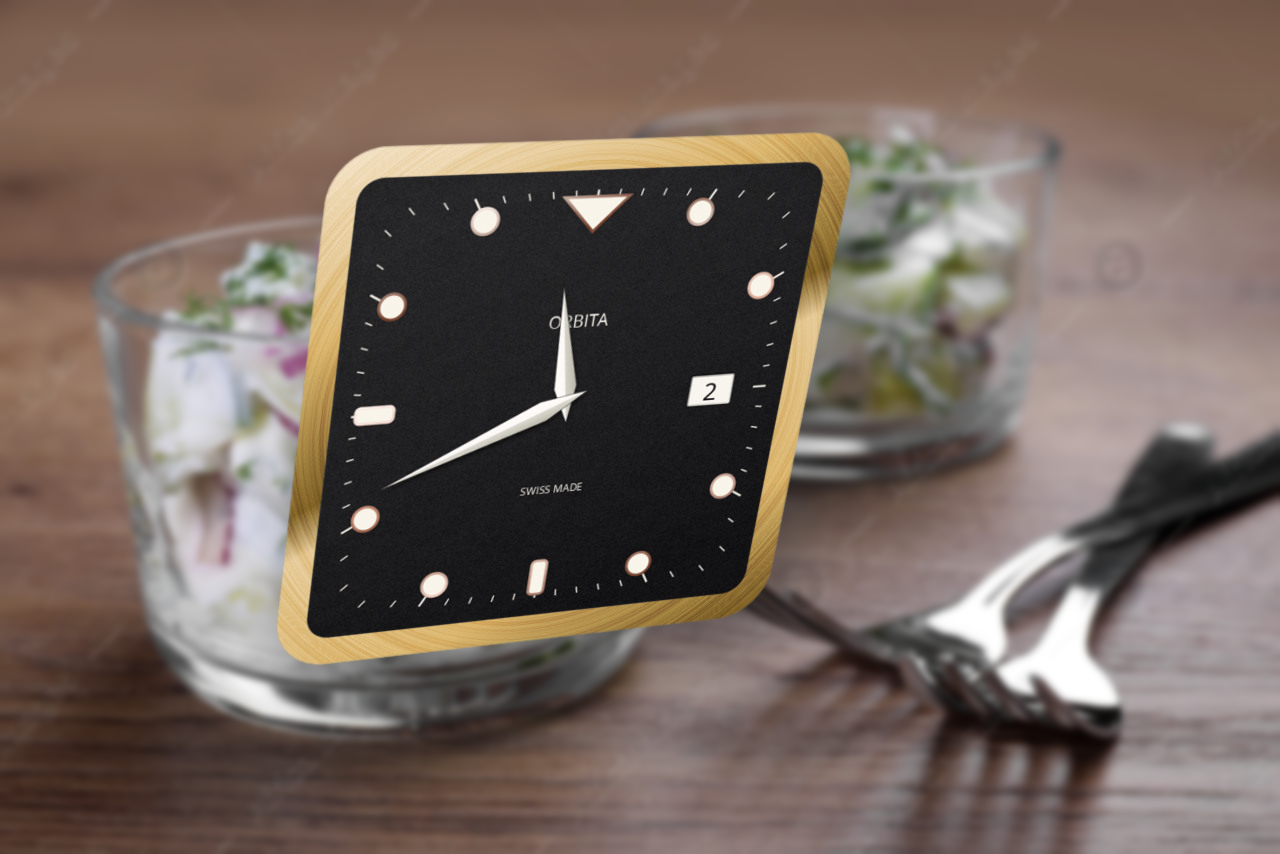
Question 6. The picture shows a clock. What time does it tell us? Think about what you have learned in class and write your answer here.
11:41
